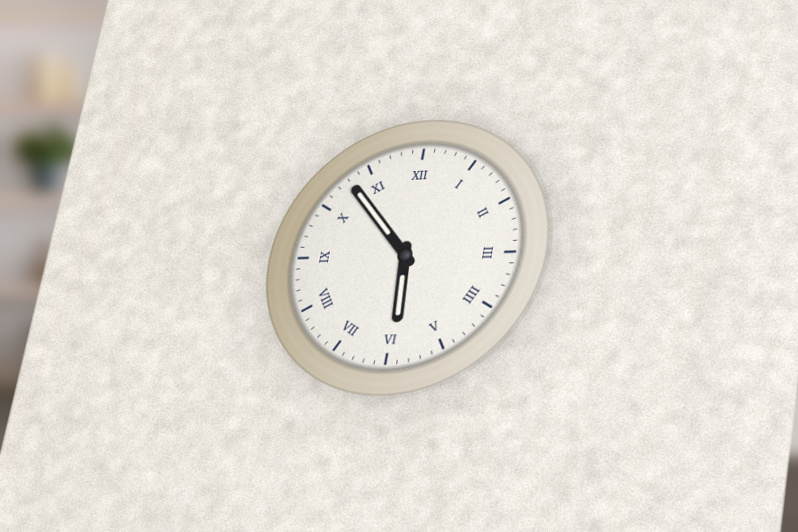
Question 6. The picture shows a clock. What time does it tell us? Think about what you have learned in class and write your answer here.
5:53
